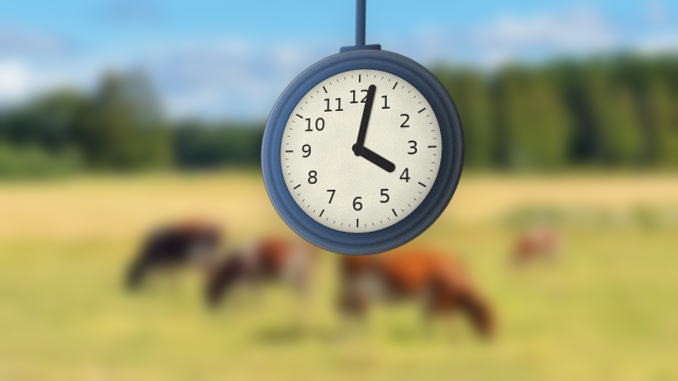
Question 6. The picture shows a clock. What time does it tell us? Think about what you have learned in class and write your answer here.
4:02
